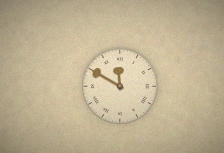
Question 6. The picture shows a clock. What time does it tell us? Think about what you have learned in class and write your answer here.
11:50
